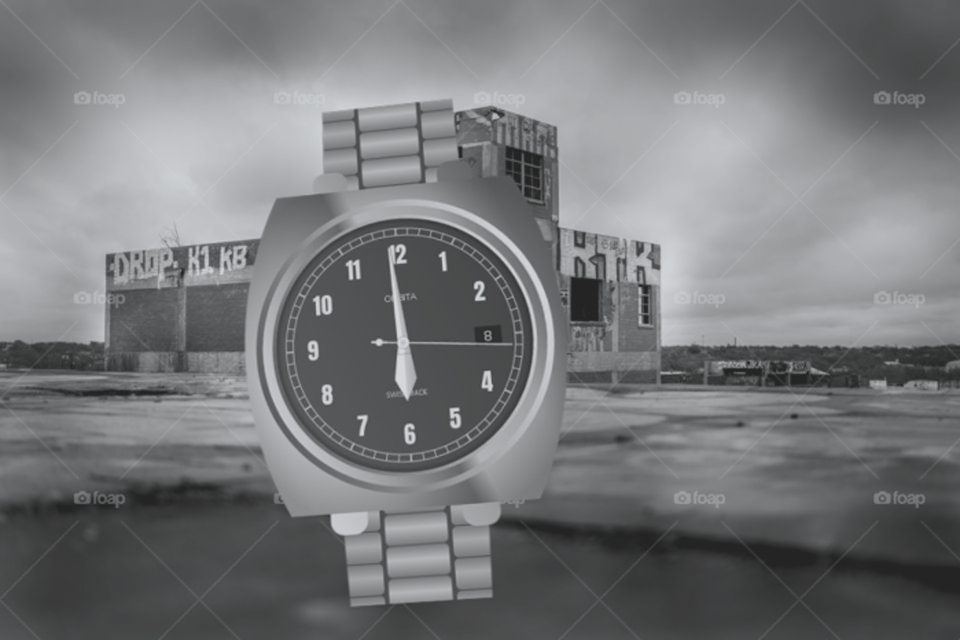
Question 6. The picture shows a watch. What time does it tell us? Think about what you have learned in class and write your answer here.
5:59:16
